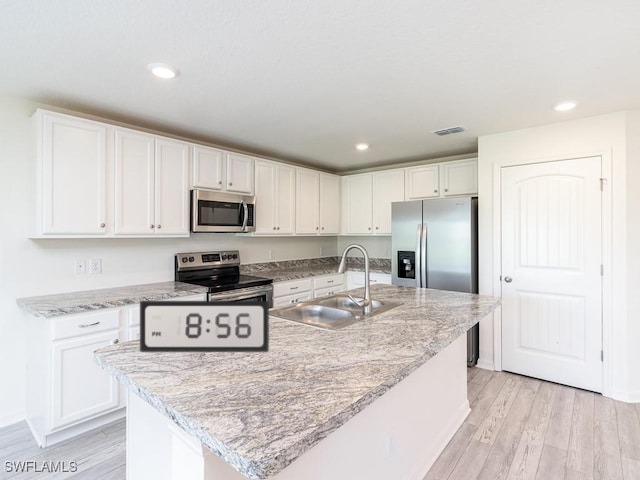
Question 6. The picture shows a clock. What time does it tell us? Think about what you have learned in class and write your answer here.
8:56
